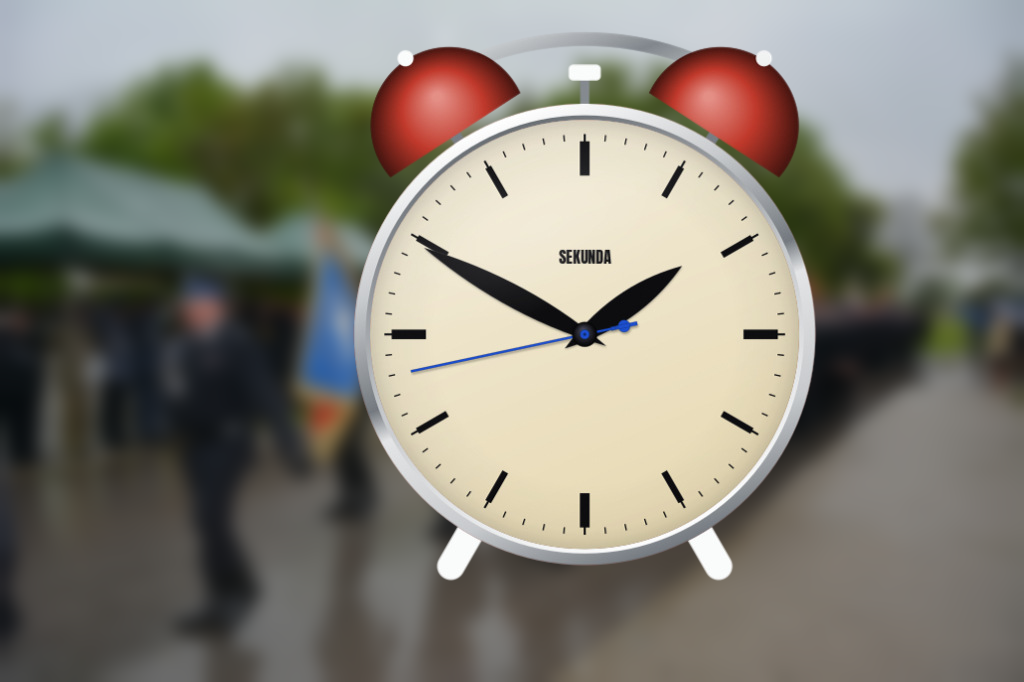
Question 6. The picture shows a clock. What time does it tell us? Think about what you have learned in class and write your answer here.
1:49:43
